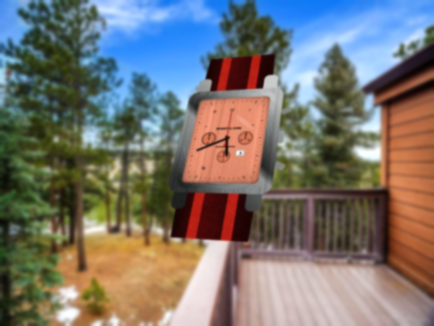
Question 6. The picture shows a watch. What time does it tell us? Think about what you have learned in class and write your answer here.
5:41
